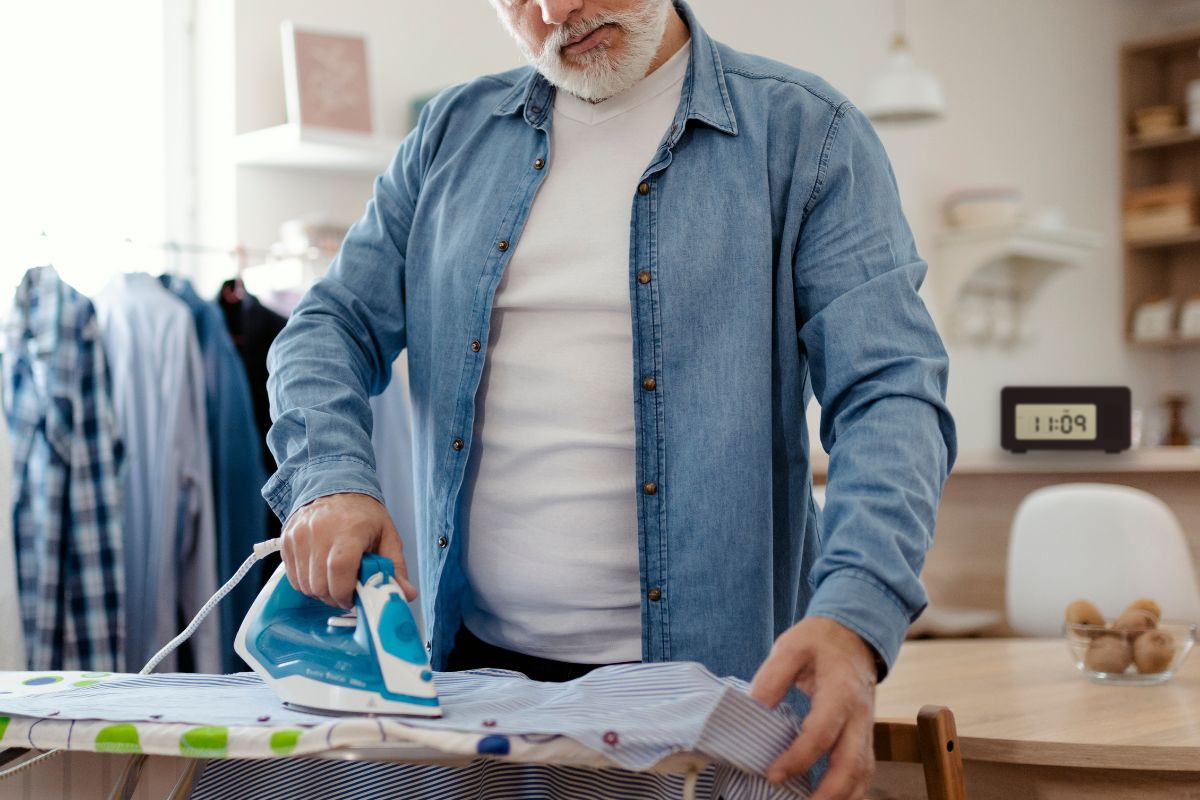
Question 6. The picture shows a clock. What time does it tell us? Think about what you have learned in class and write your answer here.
11:09
